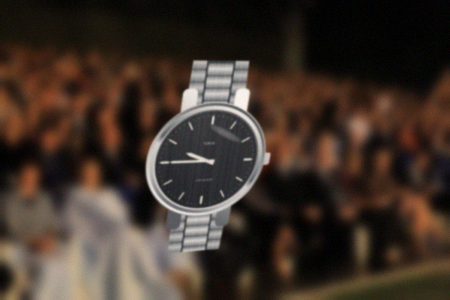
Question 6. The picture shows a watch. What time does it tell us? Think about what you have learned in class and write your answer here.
9:45
